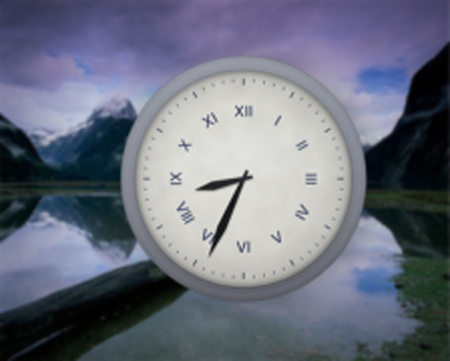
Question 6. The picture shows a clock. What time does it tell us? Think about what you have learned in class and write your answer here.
8:34
